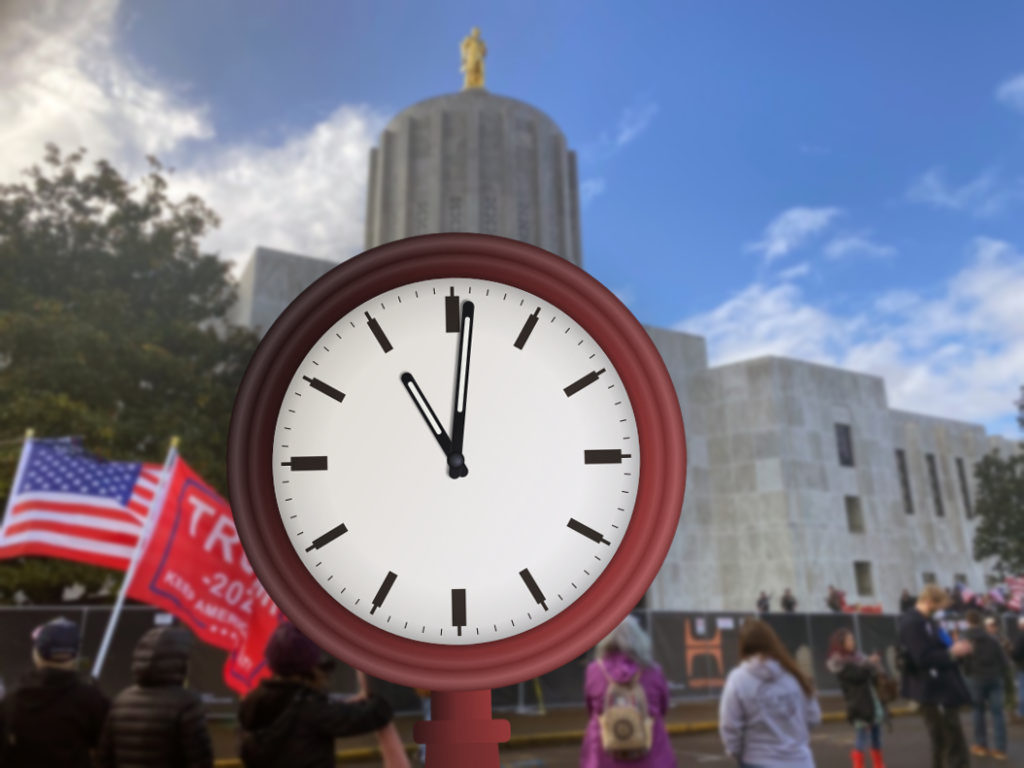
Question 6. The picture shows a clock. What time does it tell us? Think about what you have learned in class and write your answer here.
11:01
